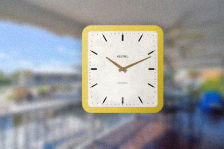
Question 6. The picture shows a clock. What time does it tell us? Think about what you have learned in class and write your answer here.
10:11
